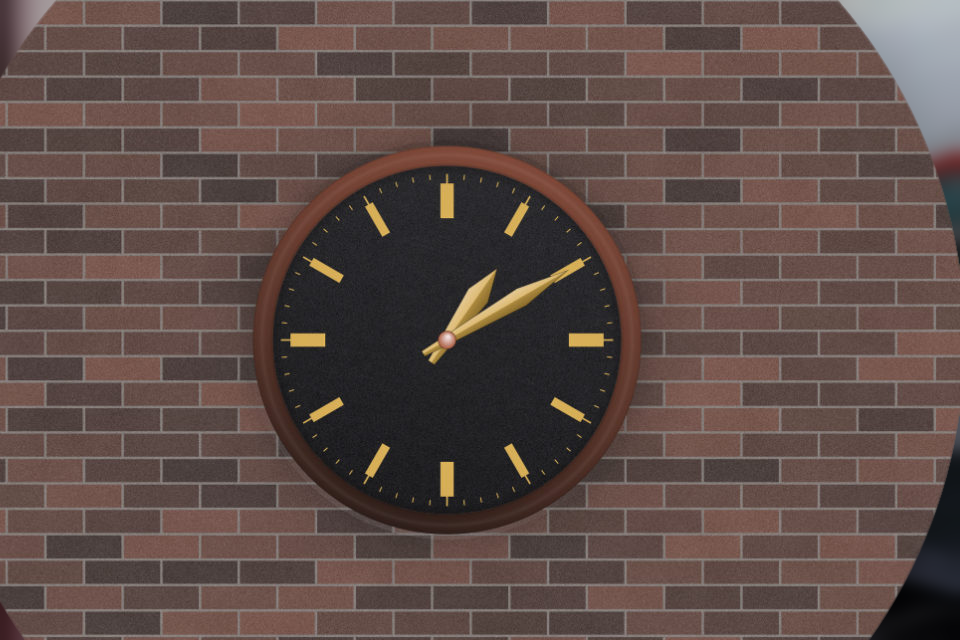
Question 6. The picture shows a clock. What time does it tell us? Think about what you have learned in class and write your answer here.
1:10
